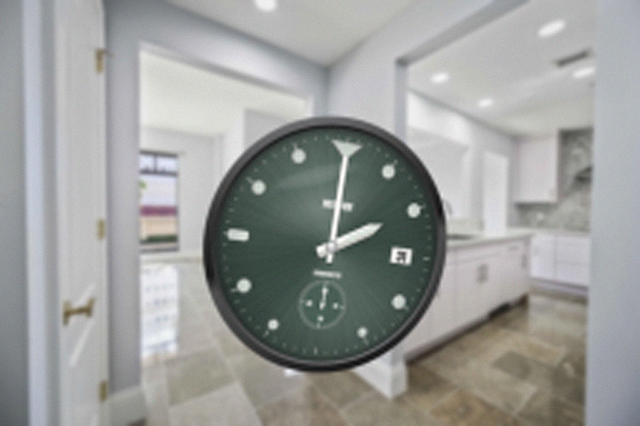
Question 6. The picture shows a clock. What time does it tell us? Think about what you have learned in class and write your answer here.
2:00
